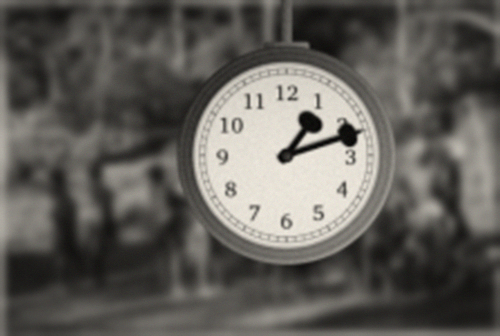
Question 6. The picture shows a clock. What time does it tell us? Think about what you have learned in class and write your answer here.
1:12
